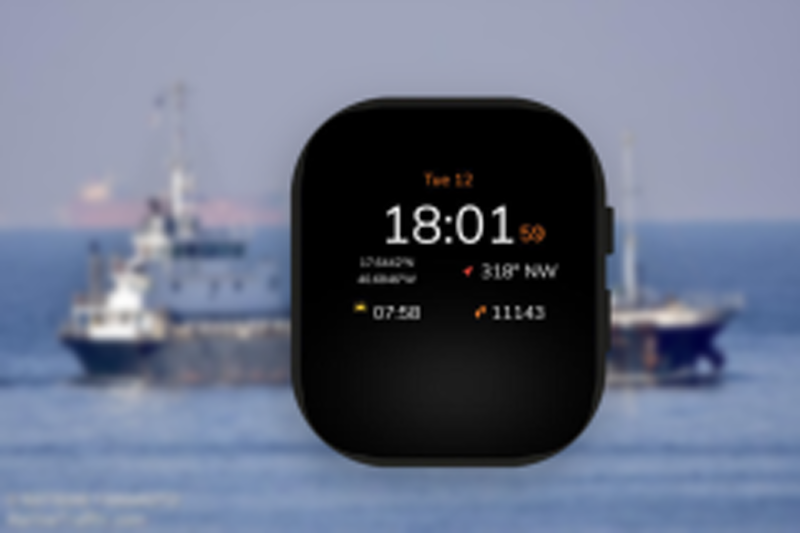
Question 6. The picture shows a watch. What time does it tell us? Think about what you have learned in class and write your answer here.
18:01
